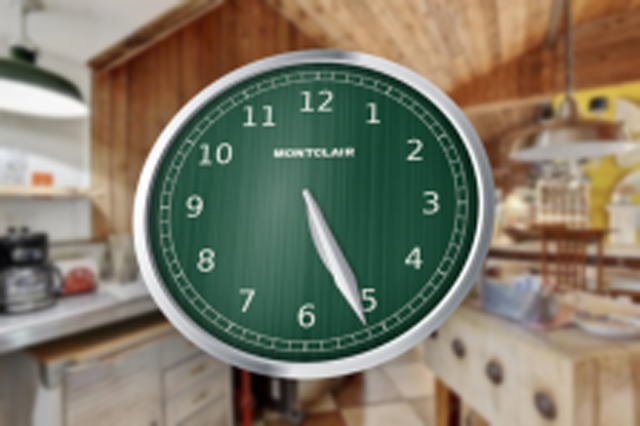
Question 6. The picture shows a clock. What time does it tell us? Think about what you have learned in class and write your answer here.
5:26
